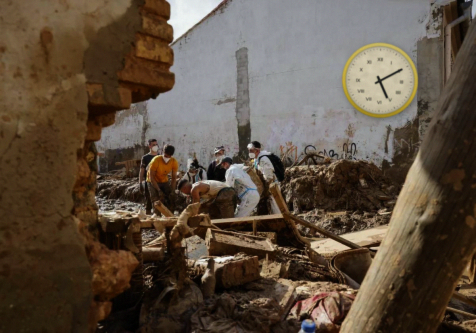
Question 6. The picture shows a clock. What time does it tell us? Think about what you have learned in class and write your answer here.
5:10
